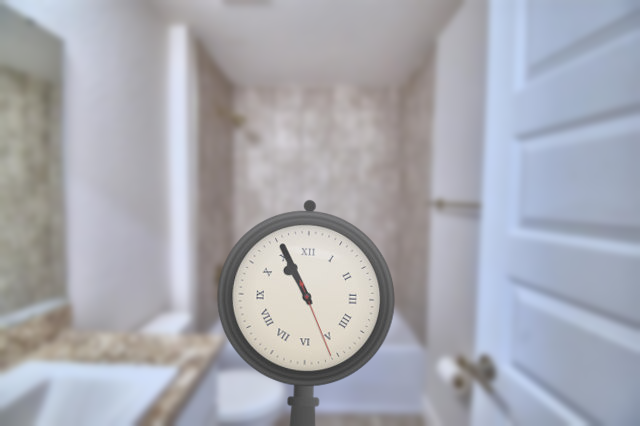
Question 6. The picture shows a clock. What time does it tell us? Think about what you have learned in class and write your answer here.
10:55:26
